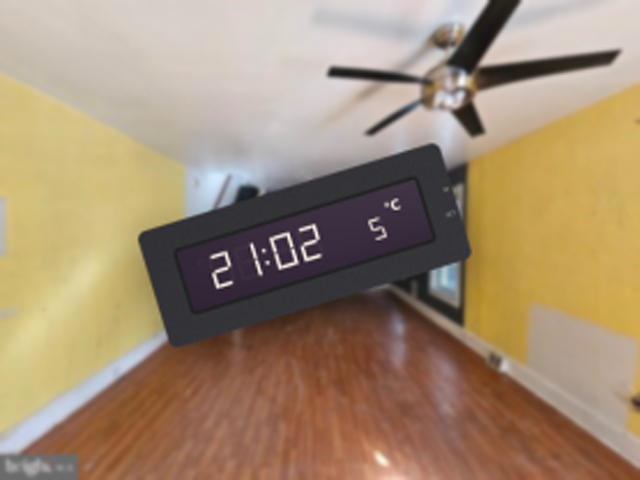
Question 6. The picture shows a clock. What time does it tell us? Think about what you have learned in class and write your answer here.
21:02
